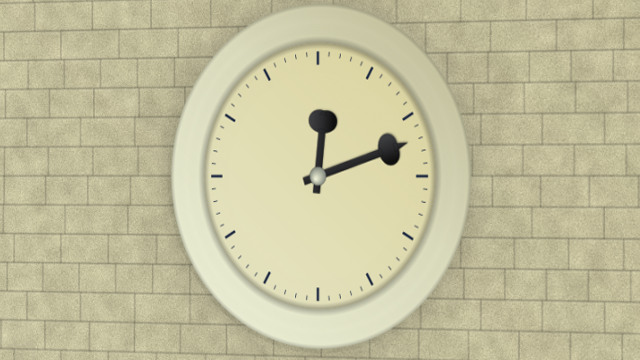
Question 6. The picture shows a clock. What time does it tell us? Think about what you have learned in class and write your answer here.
12:12
